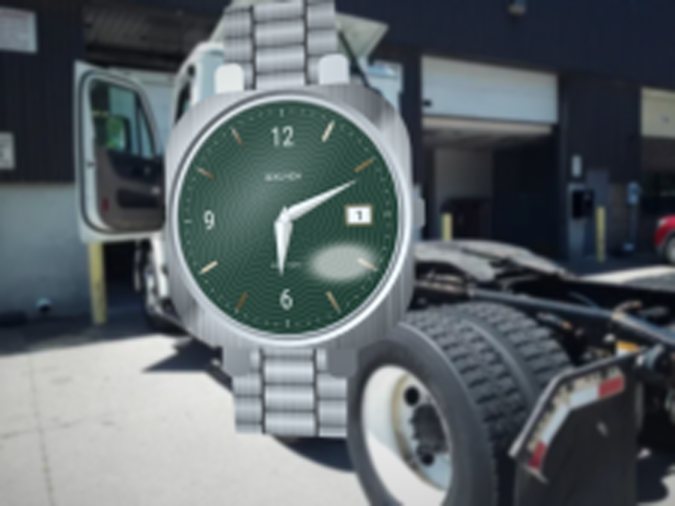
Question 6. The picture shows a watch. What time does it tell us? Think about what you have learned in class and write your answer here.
6:11
